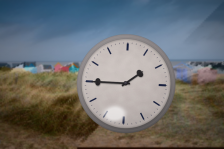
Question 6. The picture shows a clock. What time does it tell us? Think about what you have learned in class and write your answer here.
1:45
